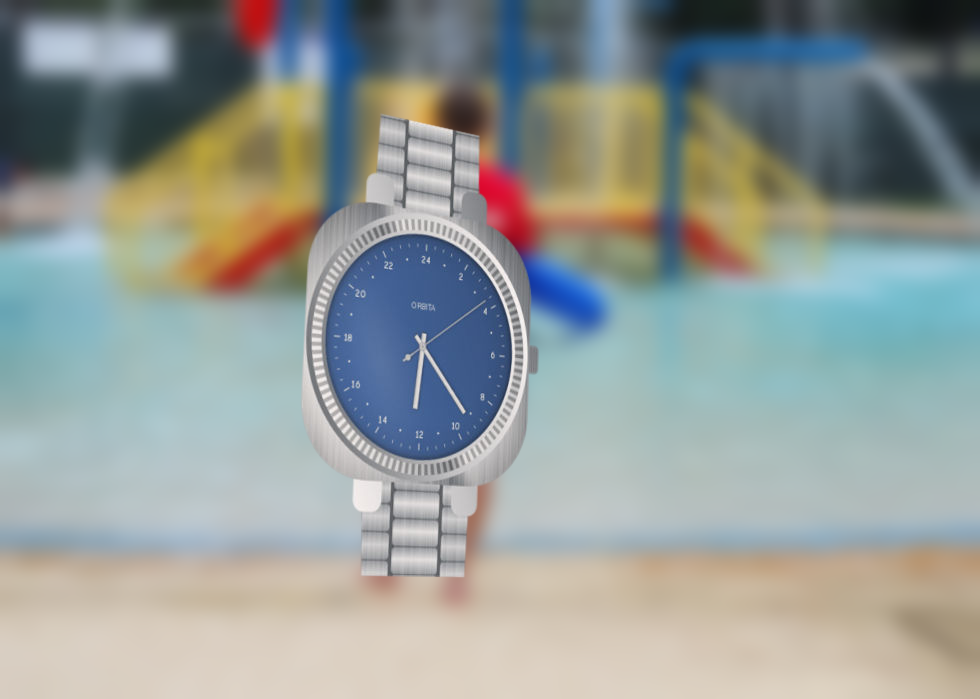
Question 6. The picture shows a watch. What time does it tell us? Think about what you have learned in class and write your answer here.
12:23:09
